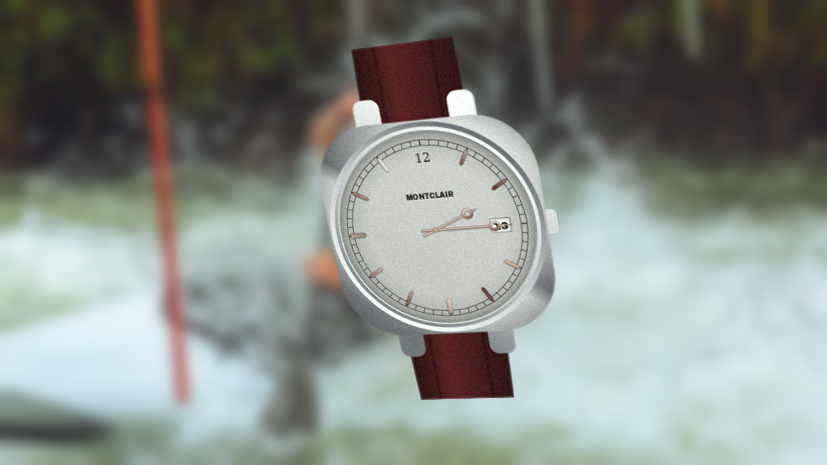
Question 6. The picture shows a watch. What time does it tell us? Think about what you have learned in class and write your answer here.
2:15
